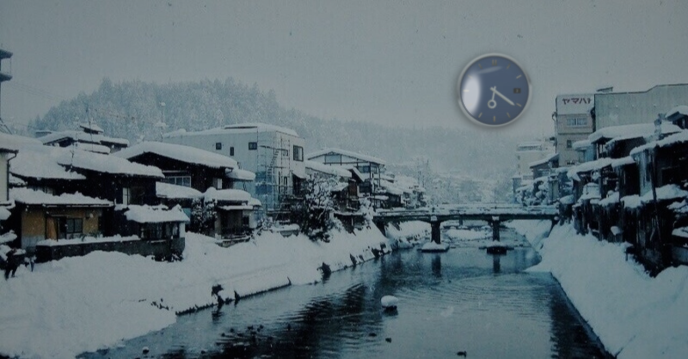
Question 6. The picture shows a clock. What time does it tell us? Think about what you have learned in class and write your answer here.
6:21
